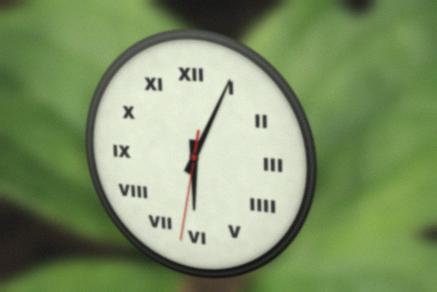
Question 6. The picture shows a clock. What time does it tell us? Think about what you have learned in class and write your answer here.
6:04:32
